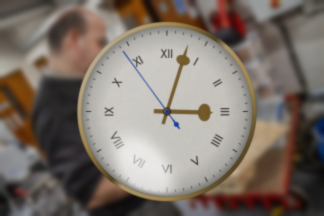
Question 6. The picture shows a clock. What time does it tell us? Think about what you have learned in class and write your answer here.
3:02:54
